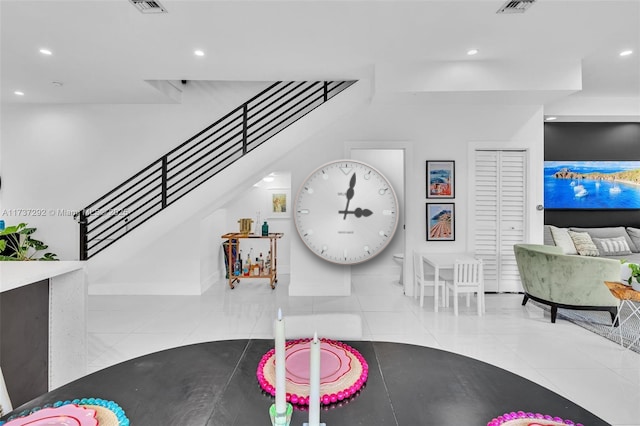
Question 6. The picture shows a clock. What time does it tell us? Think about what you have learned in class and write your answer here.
3:02
